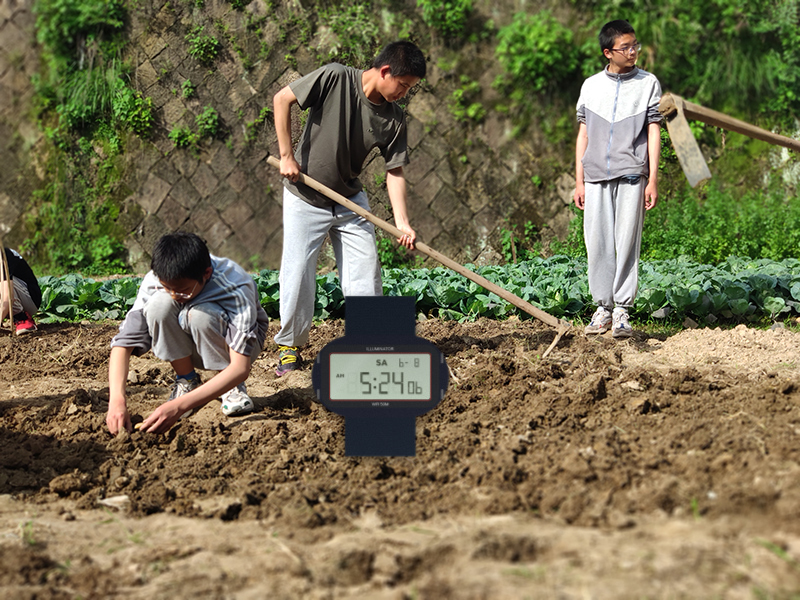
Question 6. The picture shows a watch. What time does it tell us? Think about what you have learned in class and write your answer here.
5:24:06
